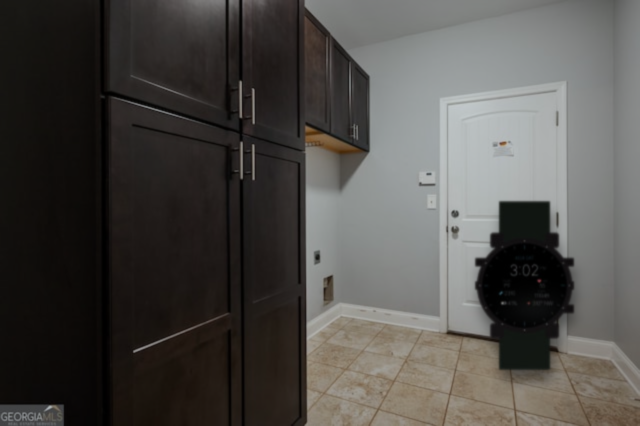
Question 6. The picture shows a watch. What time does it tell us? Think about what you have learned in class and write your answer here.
3:02
